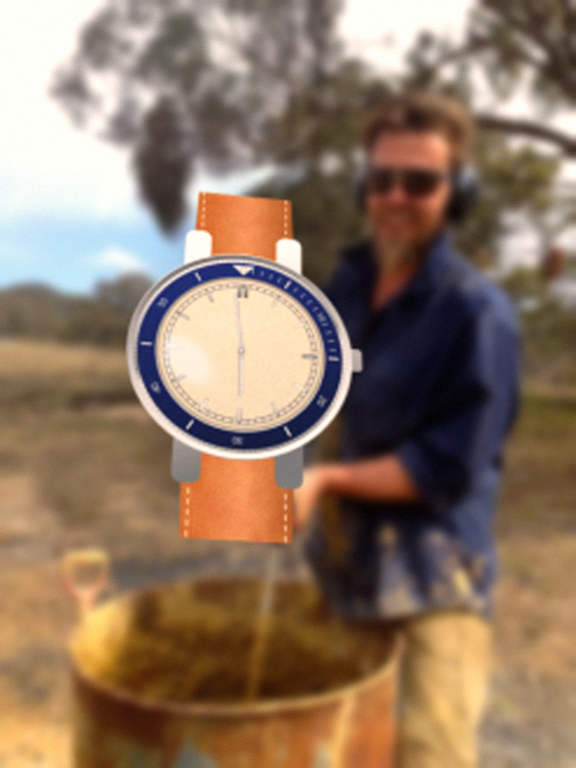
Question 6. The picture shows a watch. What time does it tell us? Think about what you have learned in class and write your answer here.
5:59
